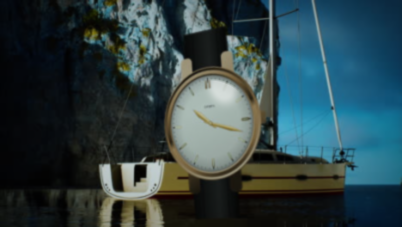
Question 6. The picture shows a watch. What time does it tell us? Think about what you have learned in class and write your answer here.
10:18
